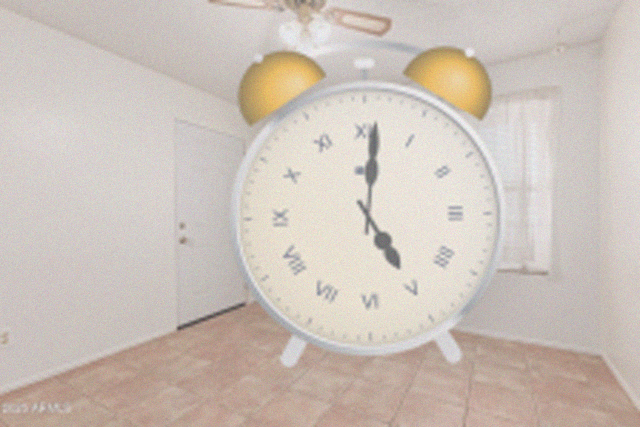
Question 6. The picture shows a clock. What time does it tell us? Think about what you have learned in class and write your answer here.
5:01
